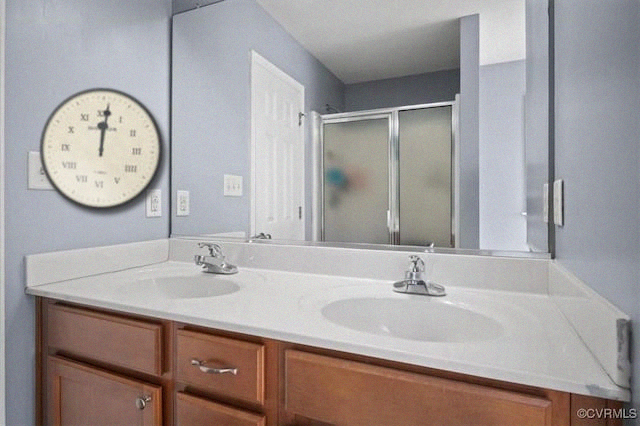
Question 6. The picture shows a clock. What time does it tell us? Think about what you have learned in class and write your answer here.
12:01
